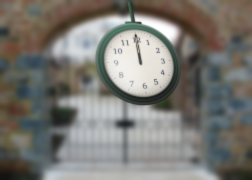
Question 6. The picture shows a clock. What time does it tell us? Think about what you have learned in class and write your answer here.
12:00
